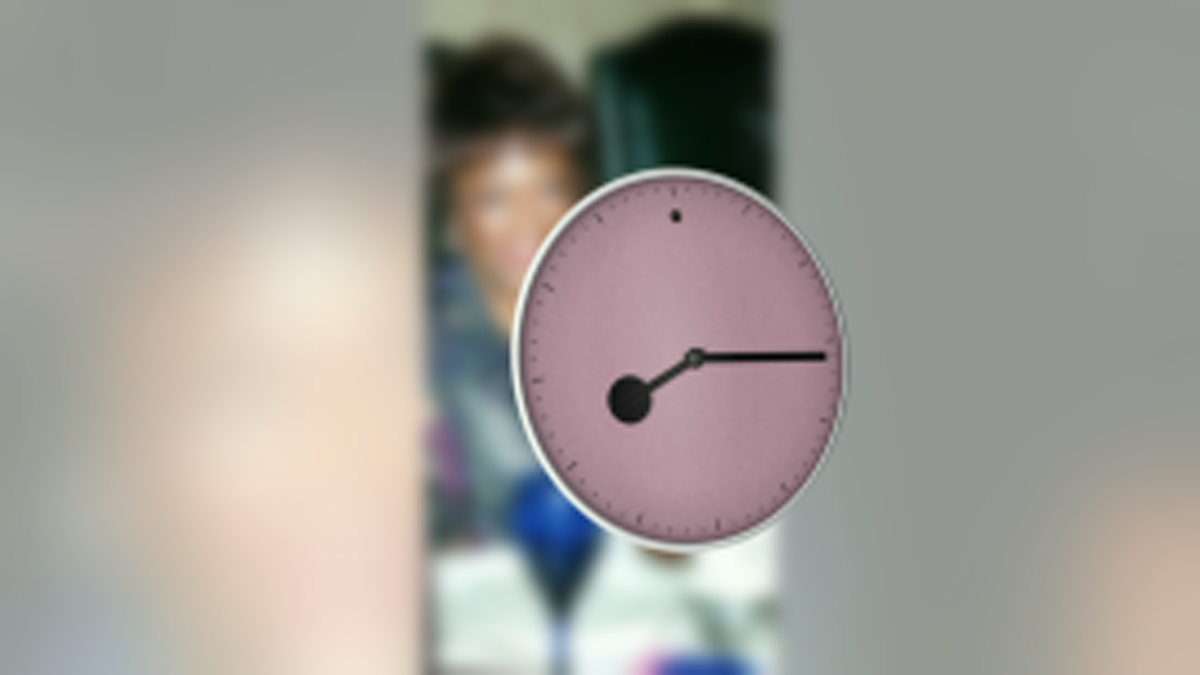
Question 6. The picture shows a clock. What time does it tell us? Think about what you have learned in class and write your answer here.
8:16
